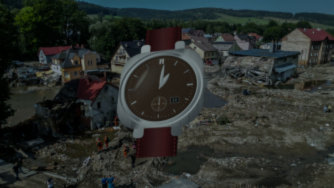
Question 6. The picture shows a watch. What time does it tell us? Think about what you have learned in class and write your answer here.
1:01
